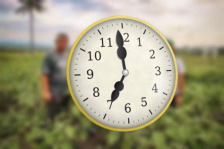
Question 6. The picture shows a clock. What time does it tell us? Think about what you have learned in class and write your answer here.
6:59
